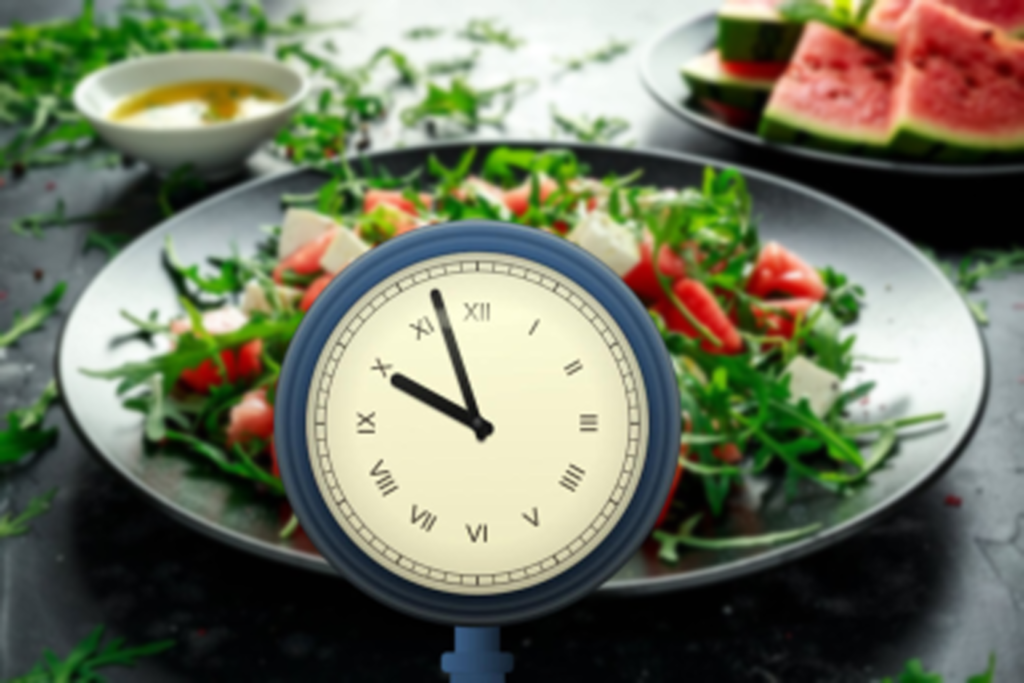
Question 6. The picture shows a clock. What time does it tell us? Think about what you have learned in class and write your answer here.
9:57
